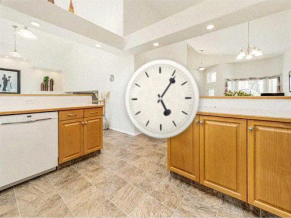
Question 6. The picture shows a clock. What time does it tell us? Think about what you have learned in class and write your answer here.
5:06
